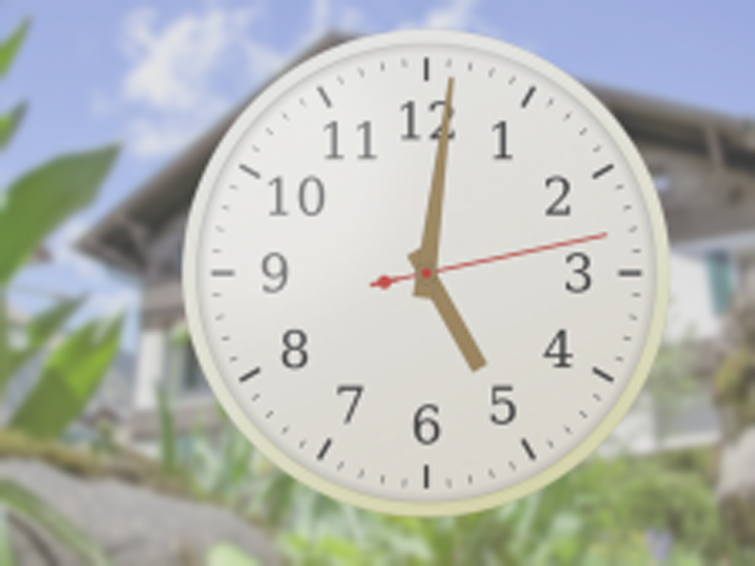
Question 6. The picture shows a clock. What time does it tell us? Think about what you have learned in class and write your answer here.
5:01:13
